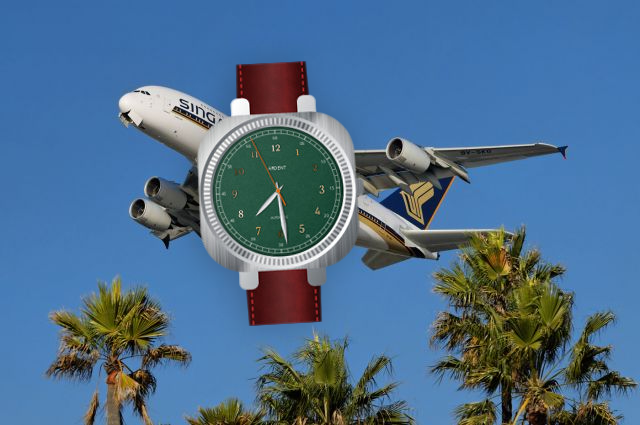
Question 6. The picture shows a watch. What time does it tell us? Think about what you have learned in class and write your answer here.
7:28:56
